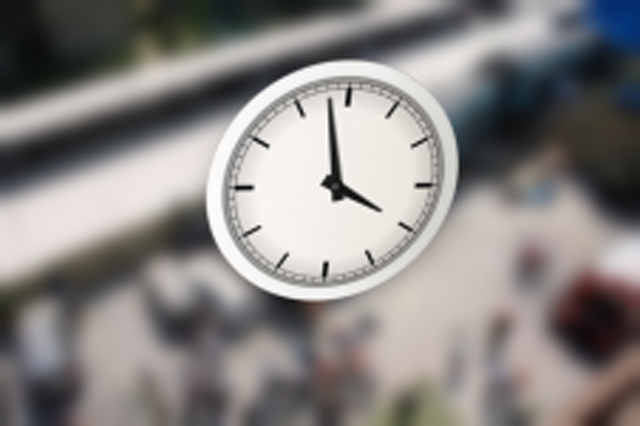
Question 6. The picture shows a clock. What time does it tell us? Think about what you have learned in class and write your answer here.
3:58
